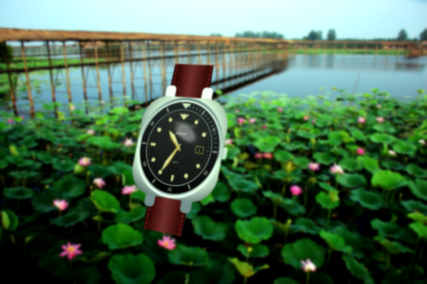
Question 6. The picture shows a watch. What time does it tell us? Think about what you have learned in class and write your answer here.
10:35
